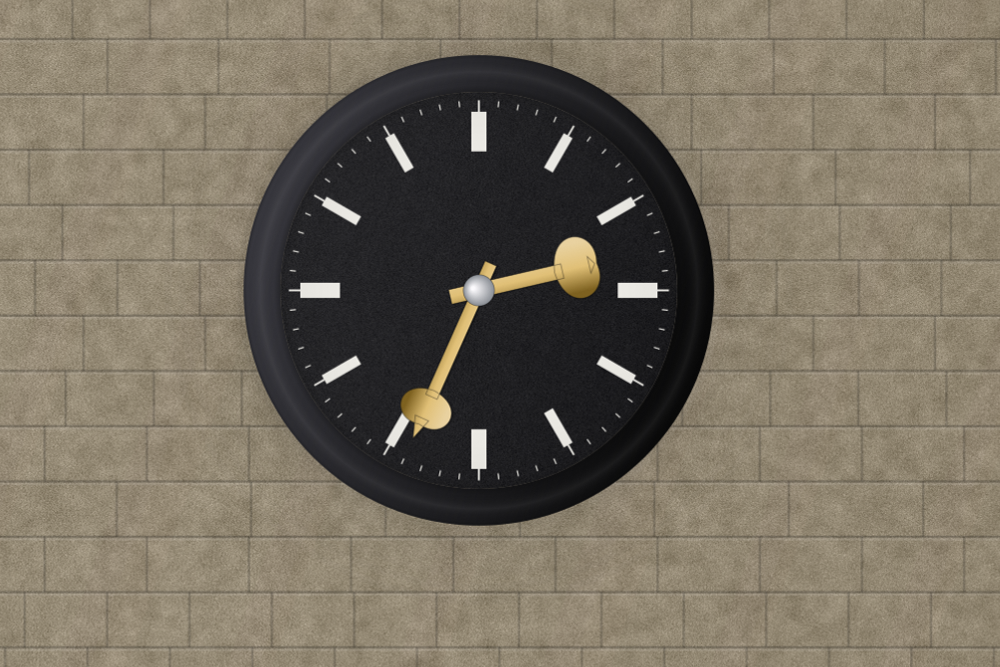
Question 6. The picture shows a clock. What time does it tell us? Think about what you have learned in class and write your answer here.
2:34
